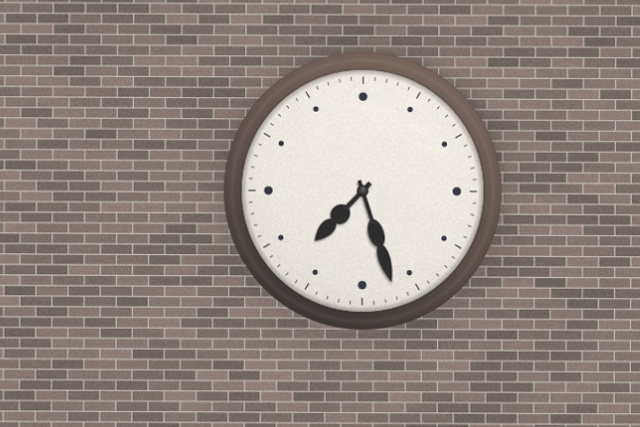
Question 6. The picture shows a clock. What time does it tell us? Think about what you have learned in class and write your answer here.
7:27
